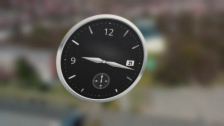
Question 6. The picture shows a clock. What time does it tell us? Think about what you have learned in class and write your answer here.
9:17
